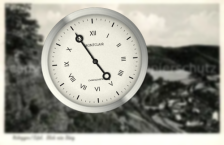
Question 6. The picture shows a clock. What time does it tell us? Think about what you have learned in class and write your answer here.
4:55
